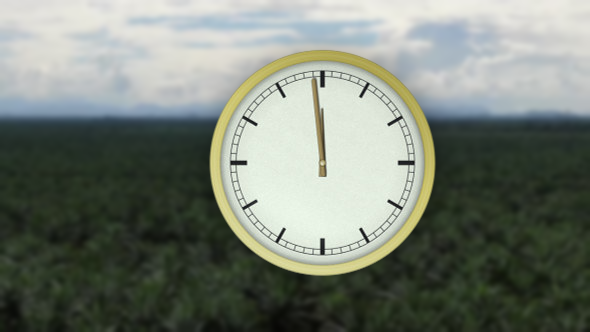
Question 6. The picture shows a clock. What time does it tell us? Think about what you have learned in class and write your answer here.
11:59
